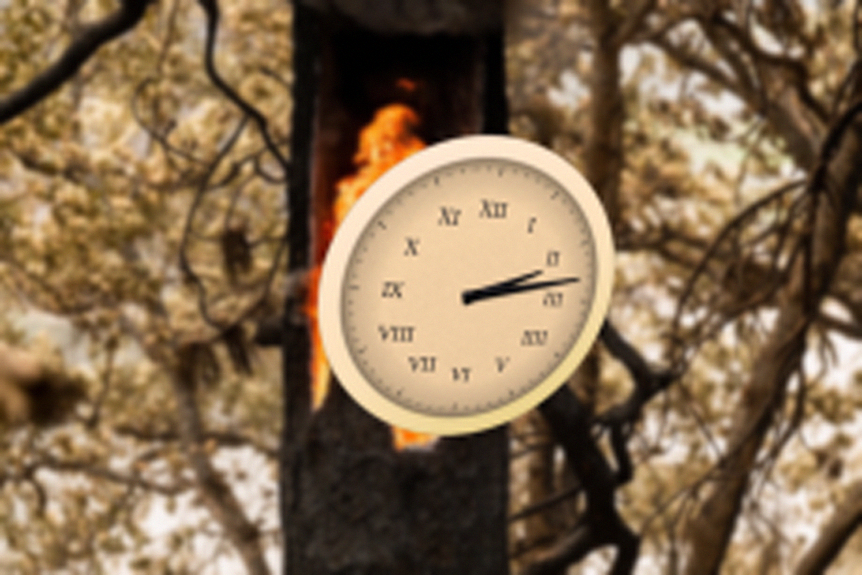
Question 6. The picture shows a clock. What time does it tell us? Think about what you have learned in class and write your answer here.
2:13
